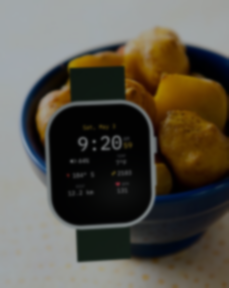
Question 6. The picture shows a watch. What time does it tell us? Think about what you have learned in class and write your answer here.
9:20
